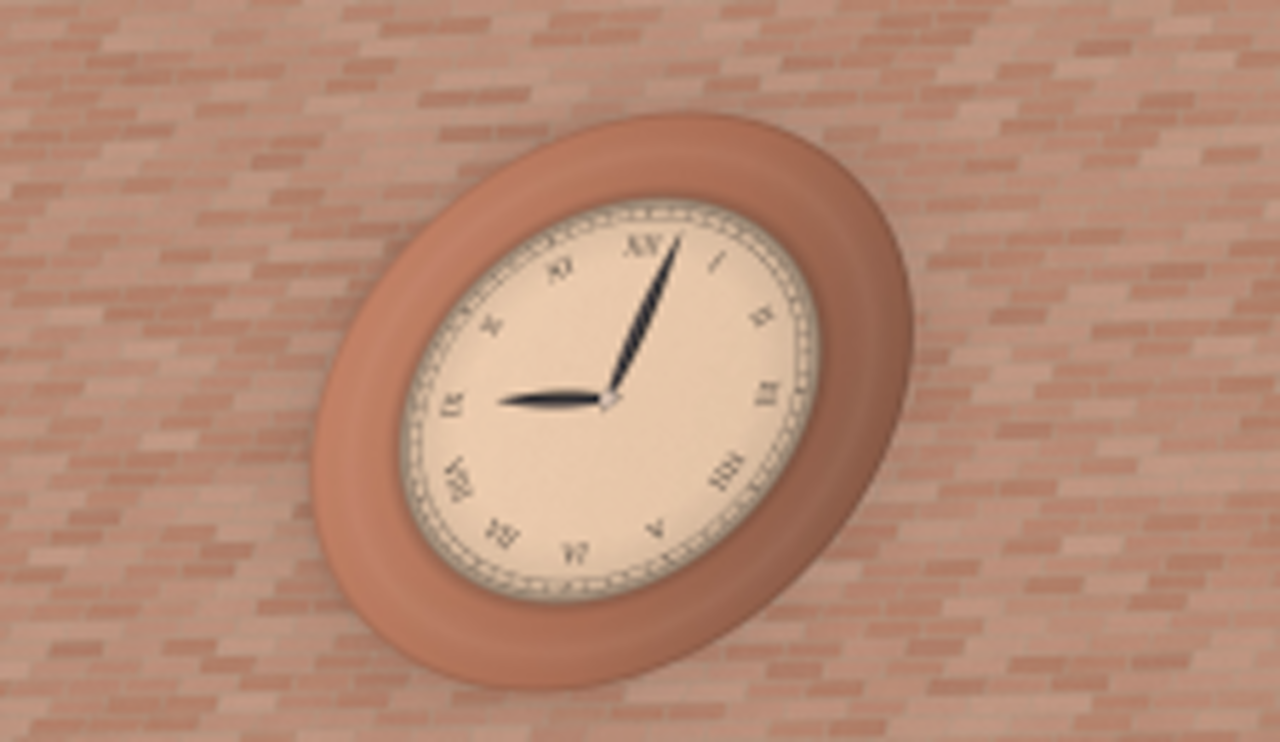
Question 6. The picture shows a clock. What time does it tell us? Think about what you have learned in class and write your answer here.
9:02
